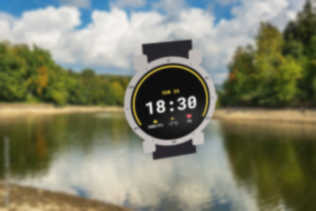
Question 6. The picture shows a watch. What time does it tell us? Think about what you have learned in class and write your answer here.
18:30
